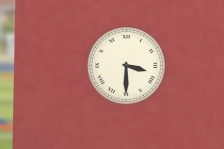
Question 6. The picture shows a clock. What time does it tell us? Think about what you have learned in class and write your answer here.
3:30
